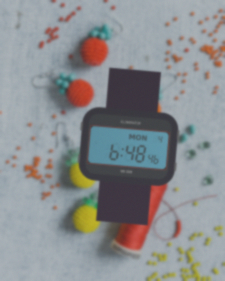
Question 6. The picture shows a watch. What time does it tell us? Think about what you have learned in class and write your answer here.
6:48
